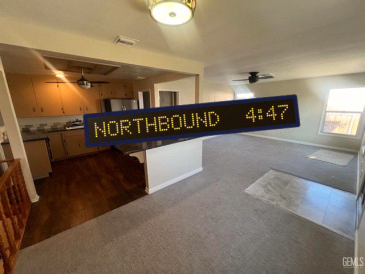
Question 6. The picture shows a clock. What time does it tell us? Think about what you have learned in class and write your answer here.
4:47
